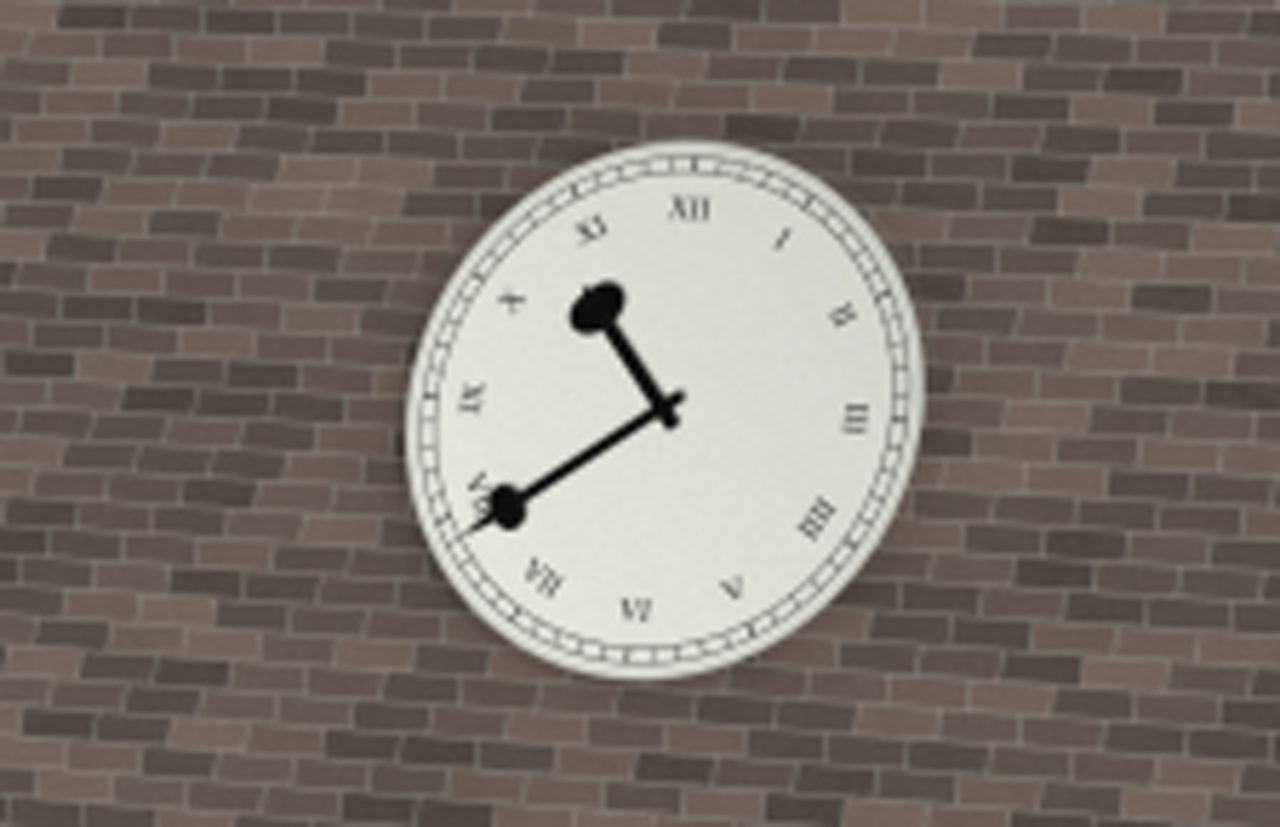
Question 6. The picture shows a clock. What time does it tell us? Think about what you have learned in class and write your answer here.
10:39
